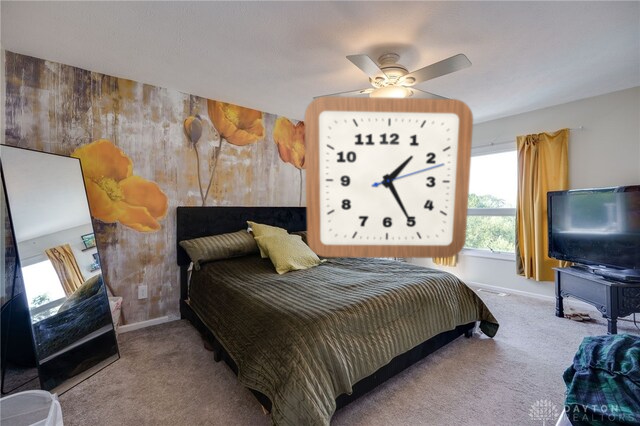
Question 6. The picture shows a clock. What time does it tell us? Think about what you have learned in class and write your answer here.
1:25:12
